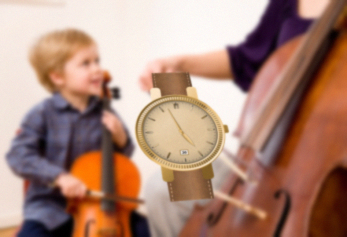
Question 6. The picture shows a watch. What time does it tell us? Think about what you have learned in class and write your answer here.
4:57
